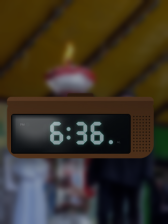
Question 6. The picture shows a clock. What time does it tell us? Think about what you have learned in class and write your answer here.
6:36
